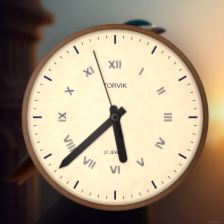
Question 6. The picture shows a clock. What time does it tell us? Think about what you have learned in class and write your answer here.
5:37:57
